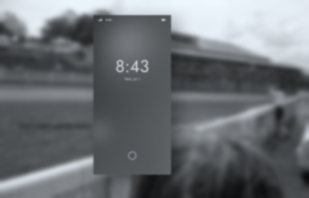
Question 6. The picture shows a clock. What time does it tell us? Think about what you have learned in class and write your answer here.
8:43
